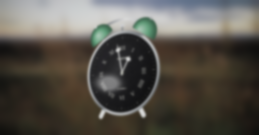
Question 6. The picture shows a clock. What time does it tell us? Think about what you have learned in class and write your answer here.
12:58
